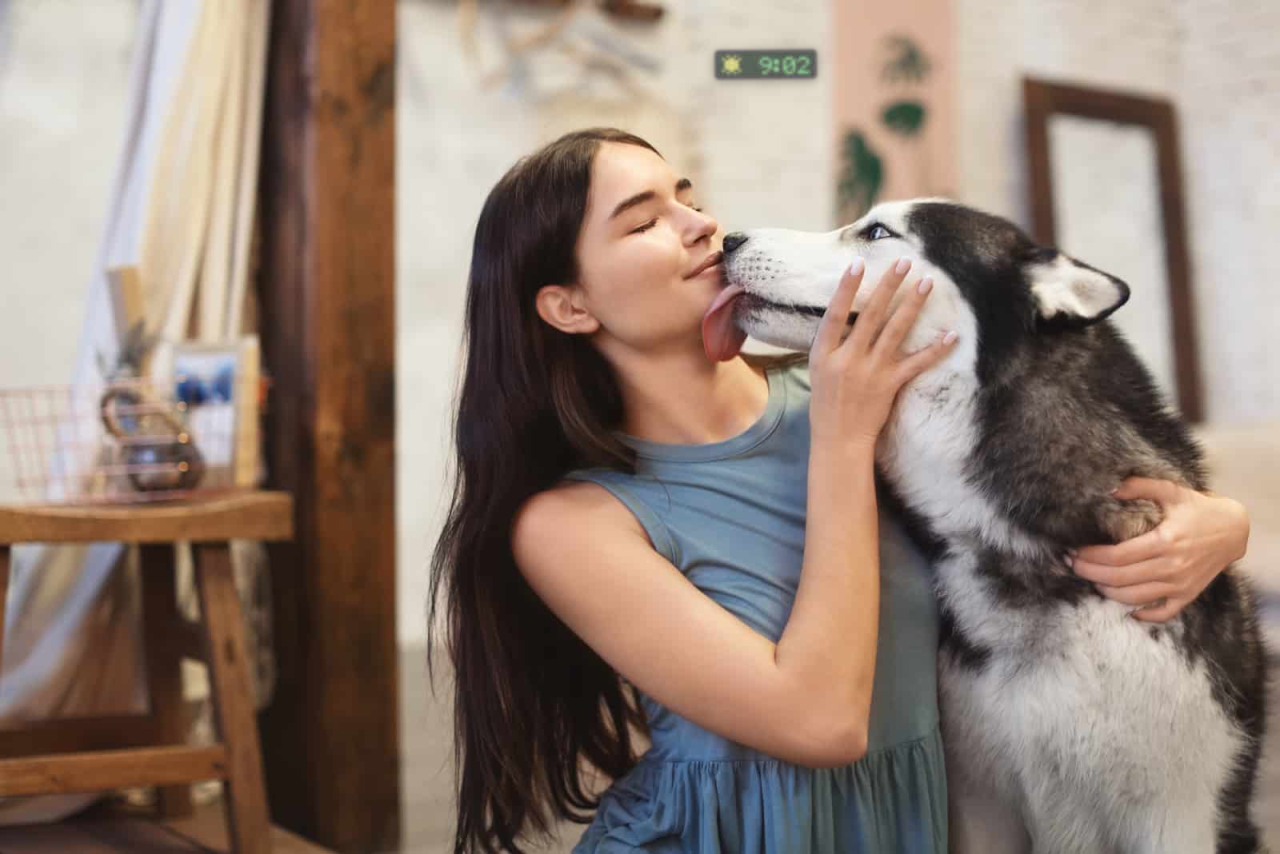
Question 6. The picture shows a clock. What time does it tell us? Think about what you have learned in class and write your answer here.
9:02
